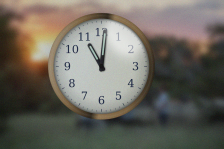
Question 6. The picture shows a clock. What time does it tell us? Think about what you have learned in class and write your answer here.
11:01
